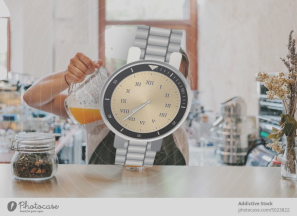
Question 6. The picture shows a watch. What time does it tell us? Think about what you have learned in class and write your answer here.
7:37
